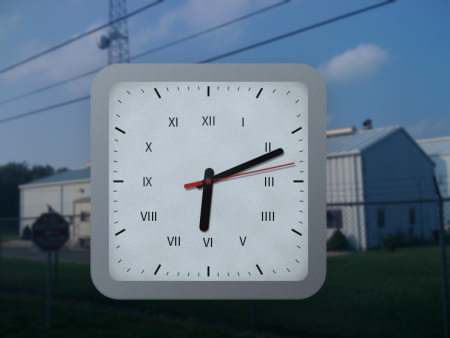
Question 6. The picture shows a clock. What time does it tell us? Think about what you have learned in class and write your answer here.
6:11:13
